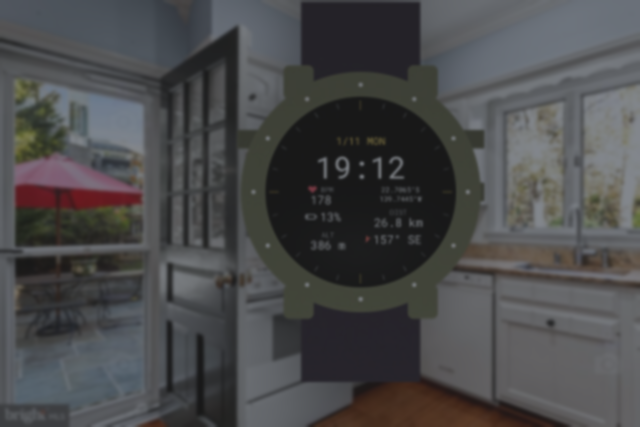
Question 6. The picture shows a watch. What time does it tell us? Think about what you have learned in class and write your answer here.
19:12
